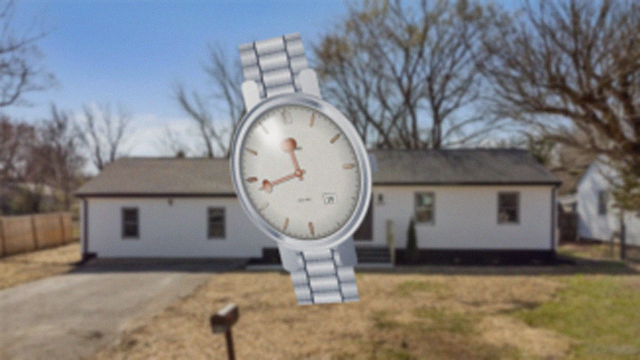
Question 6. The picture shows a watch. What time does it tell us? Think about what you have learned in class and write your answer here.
11:43
